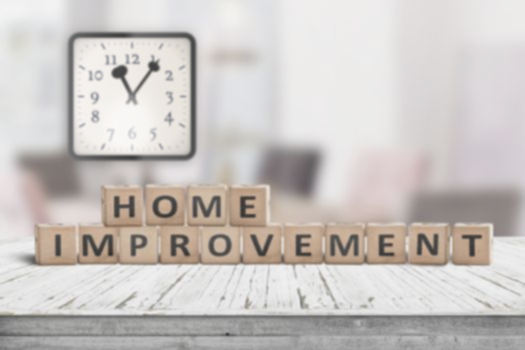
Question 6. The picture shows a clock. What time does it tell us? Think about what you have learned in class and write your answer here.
11:06
